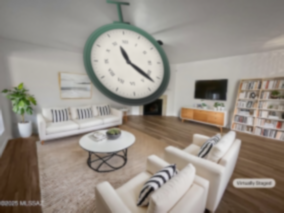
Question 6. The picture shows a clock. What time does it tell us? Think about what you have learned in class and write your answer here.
11:22
